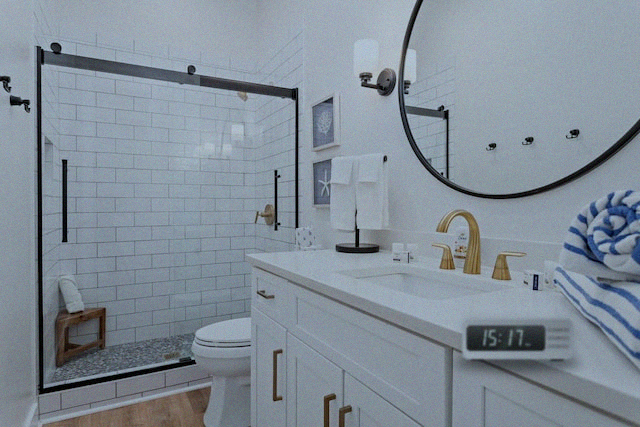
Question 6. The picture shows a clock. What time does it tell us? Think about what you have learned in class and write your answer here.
15:17
